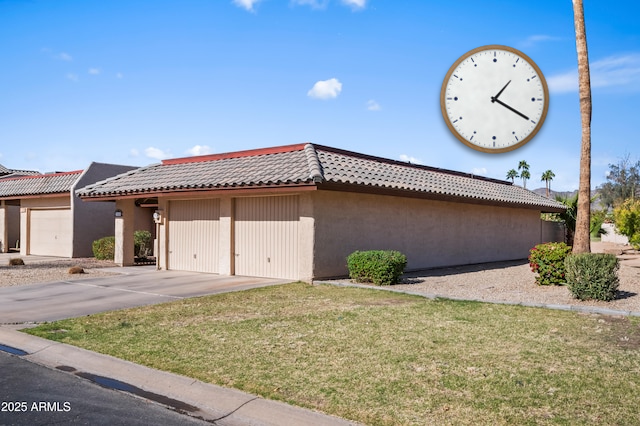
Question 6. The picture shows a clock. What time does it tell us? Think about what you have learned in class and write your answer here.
1:20
